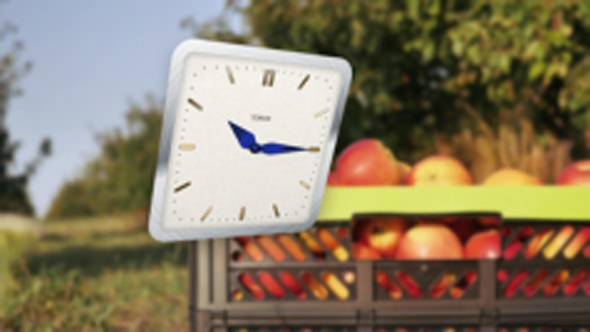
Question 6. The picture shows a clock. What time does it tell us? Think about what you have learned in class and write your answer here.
10:15
